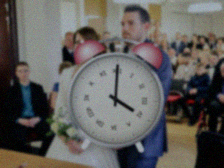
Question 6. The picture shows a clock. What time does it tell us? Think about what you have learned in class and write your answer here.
4:00
